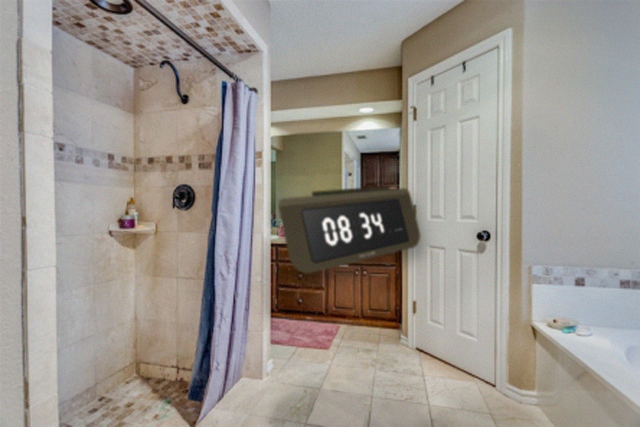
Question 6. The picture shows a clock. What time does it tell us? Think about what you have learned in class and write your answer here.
8:34
